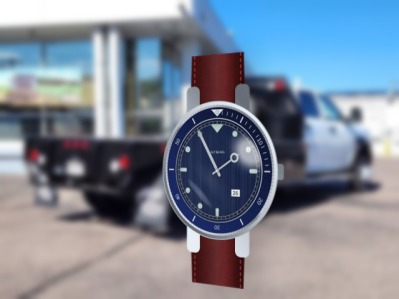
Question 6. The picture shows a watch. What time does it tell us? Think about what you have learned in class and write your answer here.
1:55
